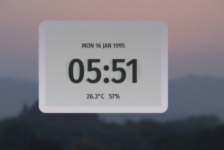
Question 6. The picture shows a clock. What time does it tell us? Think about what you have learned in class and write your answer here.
5:51
